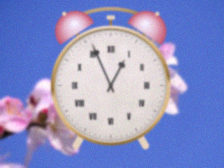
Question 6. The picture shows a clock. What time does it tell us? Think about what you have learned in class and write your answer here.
12:56
